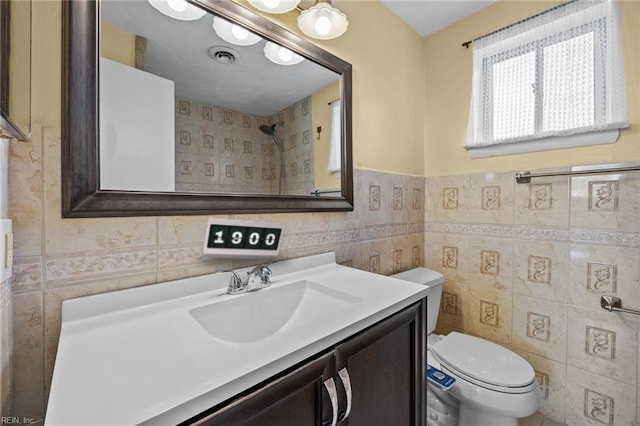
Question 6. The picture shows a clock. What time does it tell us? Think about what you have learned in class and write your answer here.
19:00
